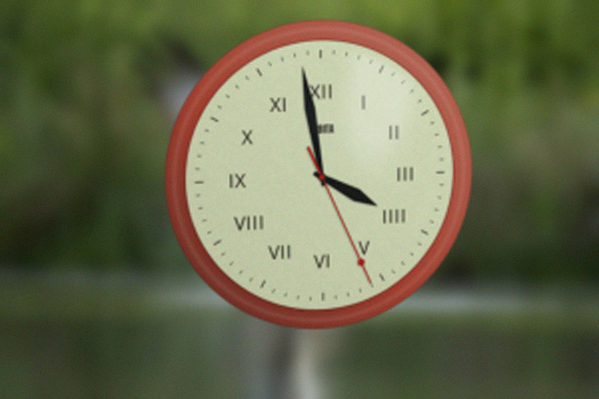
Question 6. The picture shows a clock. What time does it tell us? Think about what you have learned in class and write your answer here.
3:58:26
